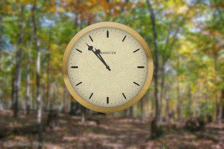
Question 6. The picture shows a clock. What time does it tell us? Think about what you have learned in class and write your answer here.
10:53
